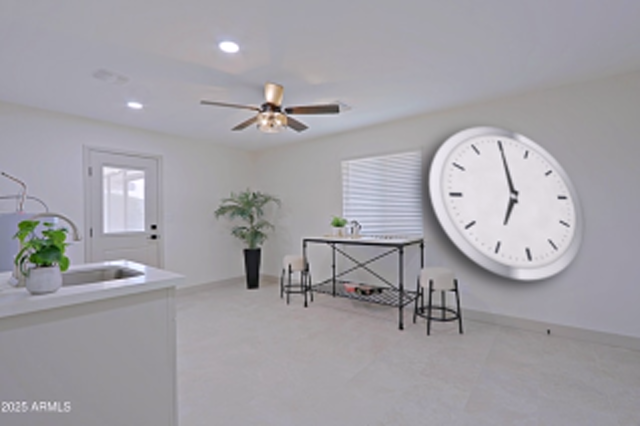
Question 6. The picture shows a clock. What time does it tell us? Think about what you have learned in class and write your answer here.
7:00
